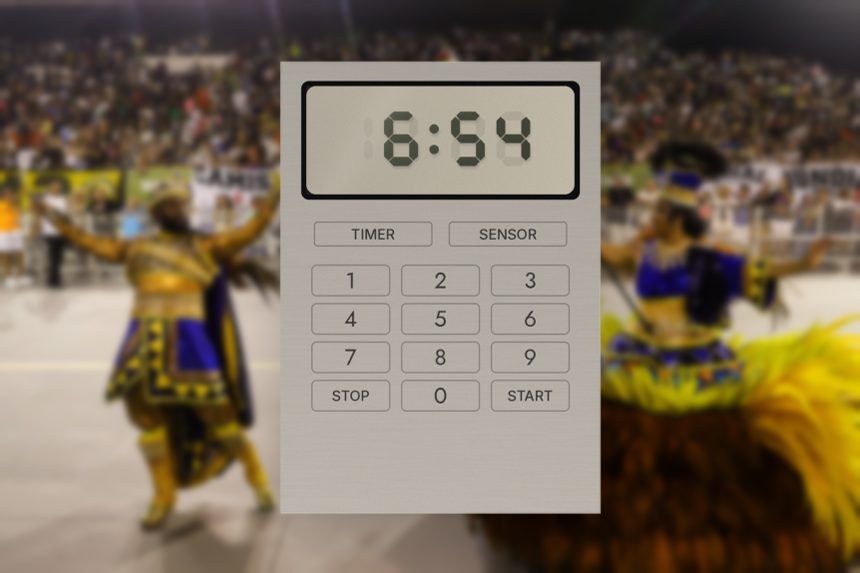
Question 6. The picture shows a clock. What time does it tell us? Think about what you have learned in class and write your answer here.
6:54
